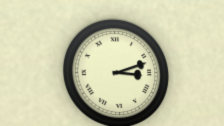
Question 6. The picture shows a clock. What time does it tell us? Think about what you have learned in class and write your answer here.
3:12
